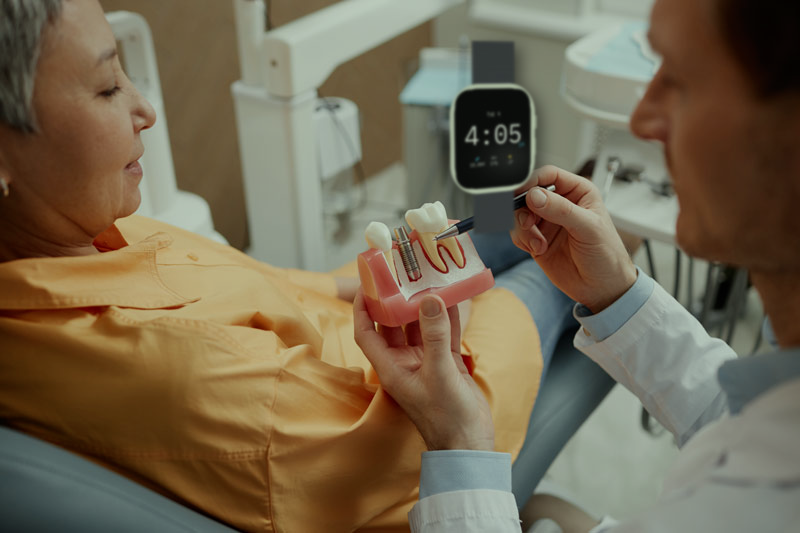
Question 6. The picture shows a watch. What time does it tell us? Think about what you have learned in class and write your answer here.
4:05
